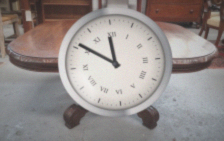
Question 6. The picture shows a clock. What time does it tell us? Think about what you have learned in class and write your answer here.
11:51
